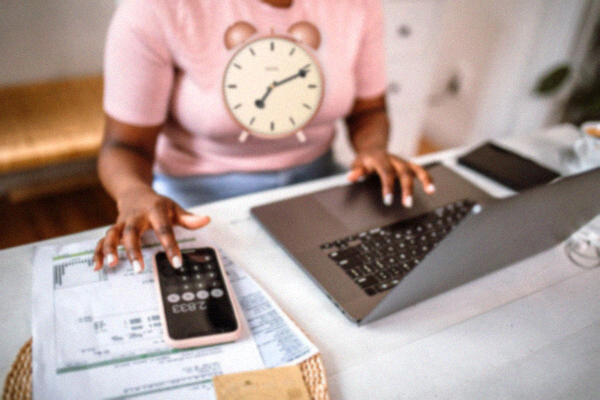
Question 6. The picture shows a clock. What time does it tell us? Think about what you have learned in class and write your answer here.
7:11
